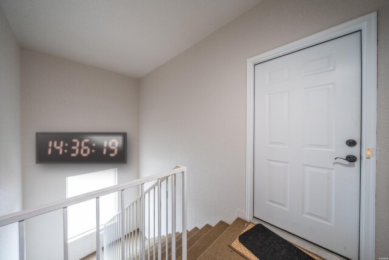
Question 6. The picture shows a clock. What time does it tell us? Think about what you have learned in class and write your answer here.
14:36:19
